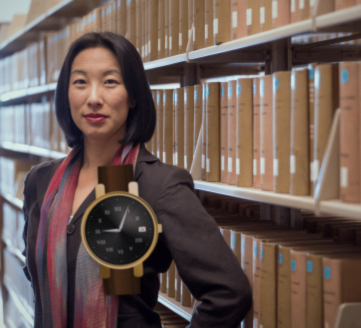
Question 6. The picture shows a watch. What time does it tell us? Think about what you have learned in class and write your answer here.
9:04
